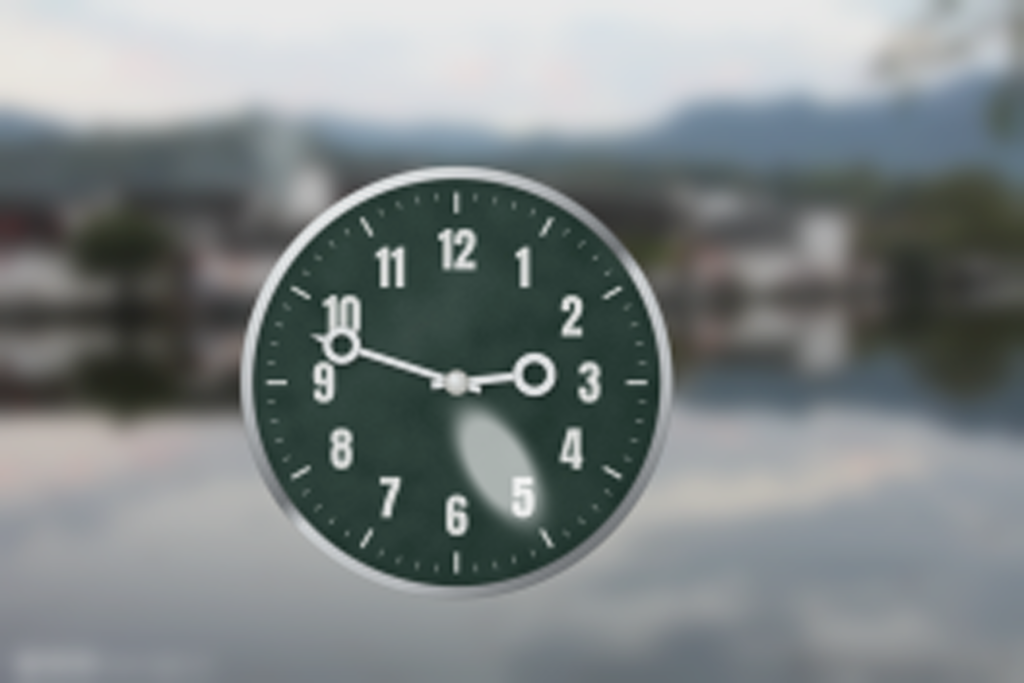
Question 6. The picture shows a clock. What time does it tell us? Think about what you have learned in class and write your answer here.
2:48
